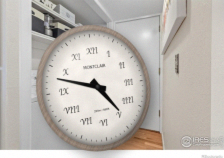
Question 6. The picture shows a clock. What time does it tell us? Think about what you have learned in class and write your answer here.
4:48
